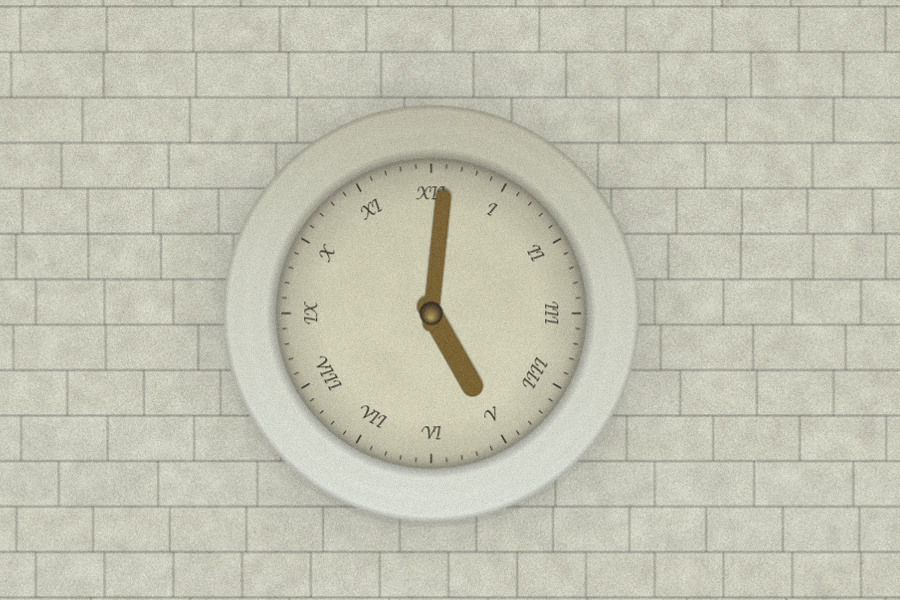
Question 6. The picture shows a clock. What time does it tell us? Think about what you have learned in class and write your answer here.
5:01
